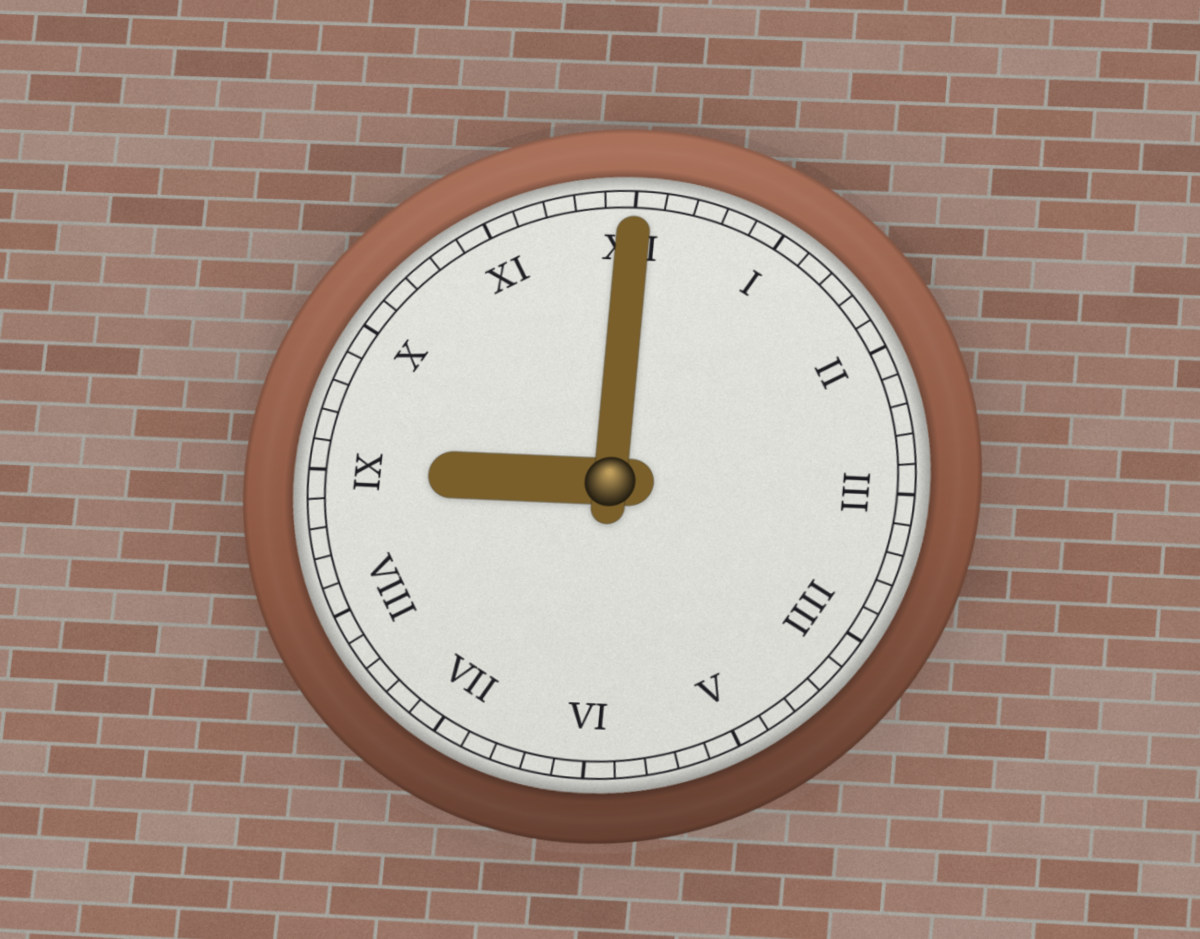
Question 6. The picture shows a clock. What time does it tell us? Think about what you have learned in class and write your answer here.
9:00
